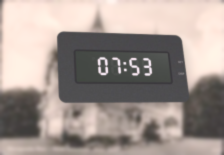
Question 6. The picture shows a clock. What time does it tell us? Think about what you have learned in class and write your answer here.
7:53
